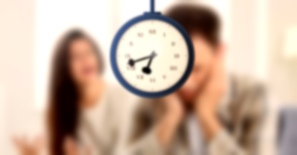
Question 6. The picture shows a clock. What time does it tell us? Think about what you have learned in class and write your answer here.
6:42
